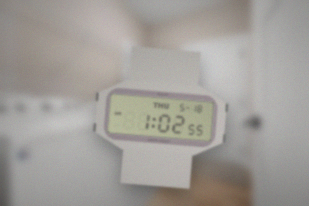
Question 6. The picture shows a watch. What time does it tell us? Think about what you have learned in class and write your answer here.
1:02
